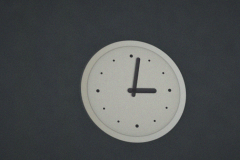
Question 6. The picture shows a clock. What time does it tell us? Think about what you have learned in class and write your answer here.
3:02
